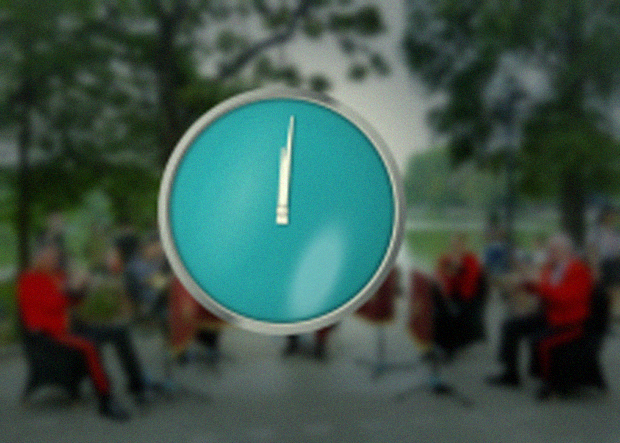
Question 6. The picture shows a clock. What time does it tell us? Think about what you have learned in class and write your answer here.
12:01
